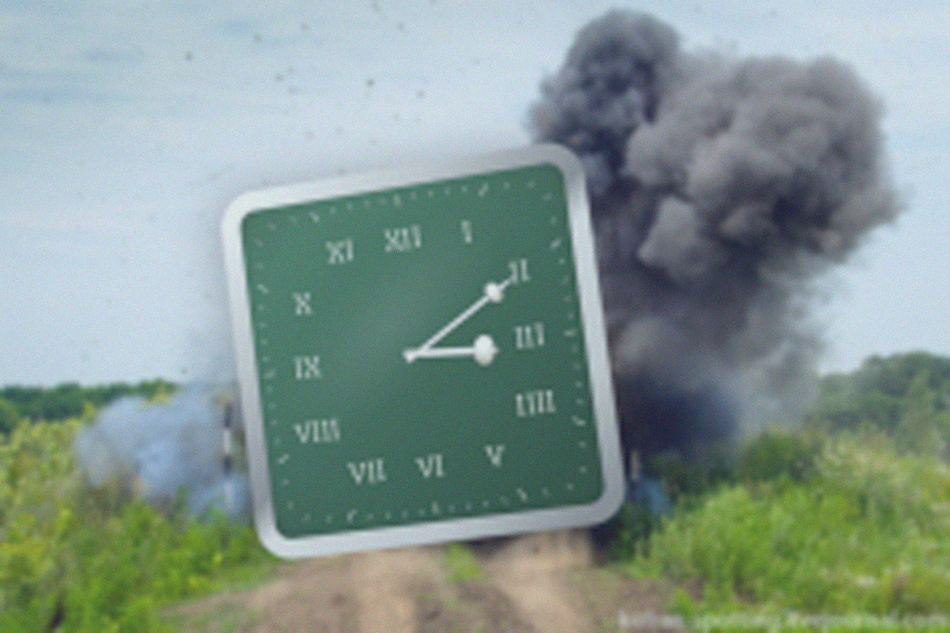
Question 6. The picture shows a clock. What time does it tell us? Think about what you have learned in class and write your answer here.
3:10
